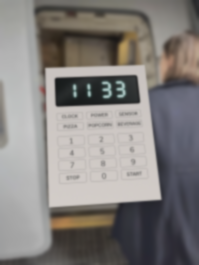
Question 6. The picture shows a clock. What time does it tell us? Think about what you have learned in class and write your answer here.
11:33
